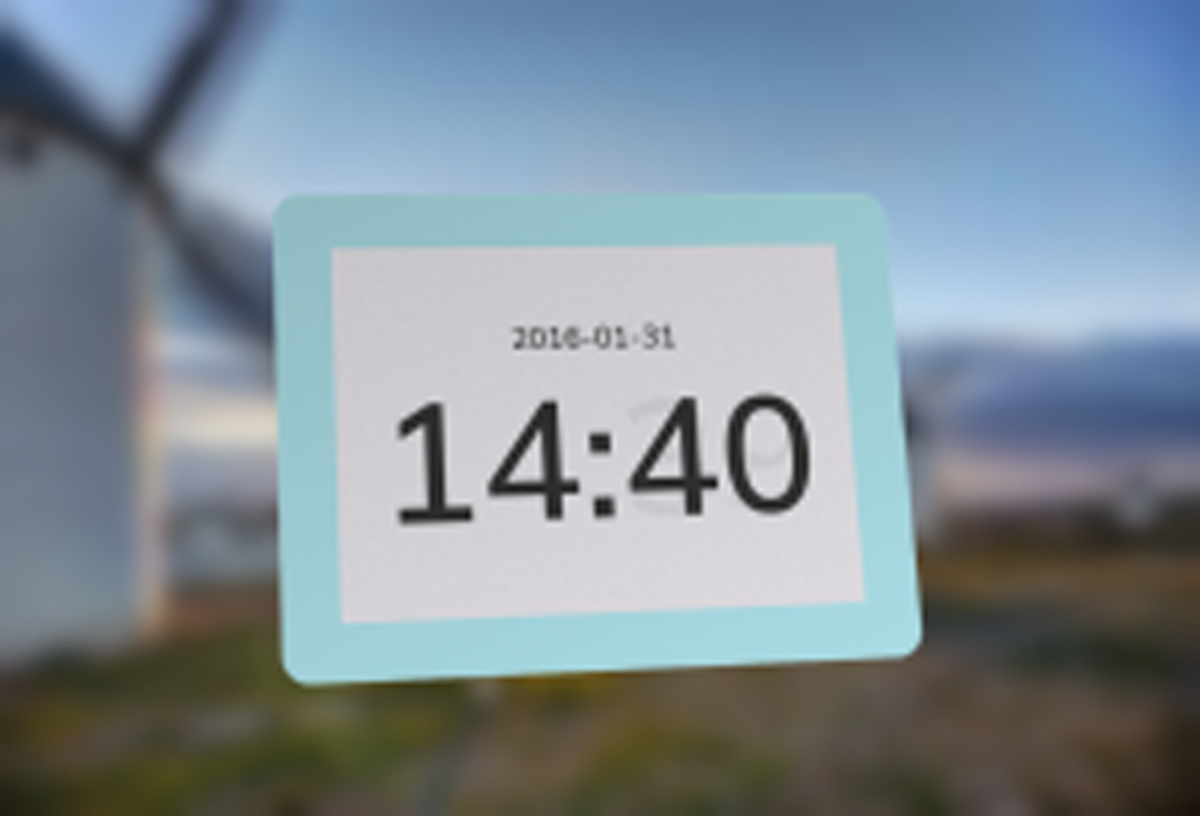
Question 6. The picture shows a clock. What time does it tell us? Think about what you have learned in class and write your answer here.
14:40
